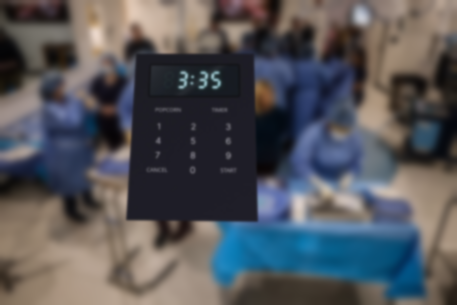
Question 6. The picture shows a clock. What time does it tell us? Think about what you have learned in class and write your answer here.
3:35
